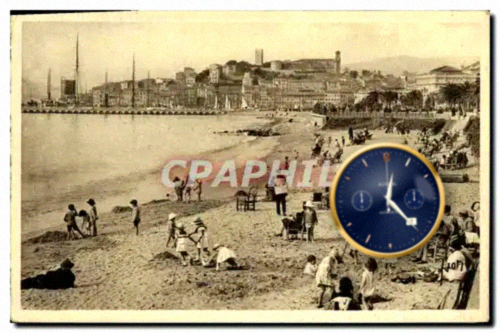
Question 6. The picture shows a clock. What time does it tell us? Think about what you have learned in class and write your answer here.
12:23
